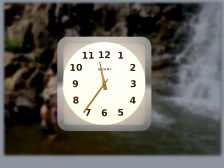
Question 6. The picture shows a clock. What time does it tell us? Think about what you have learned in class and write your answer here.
11:36
